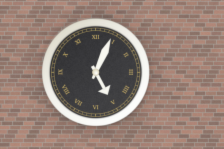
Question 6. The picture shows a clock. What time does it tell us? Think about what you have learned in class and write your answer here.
5:04
